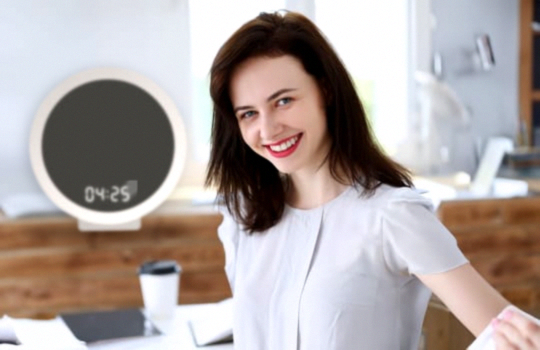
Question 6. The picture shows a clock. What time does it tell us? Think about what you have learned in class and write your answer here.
4:25
